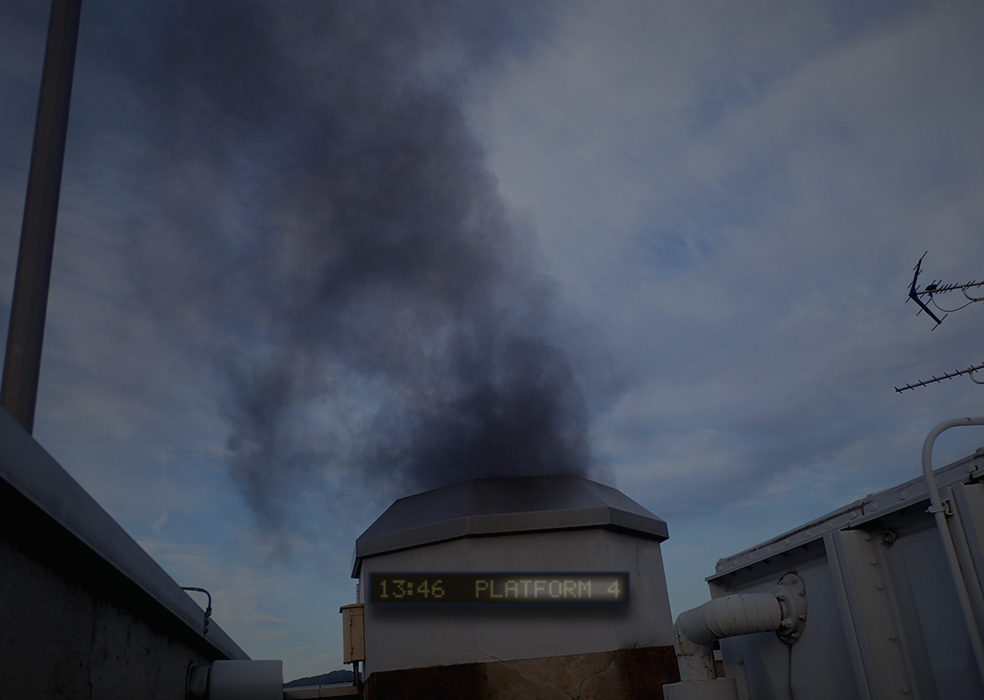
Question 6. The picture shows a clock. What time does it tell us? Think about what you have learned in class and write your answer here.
13:46
